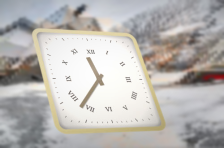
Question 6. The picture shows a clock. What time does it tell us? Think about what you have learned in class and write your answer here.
11:37
